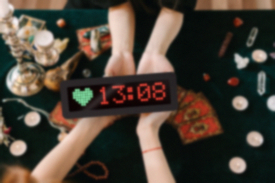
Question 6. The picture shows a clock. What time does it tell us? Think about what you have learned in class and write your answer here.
13:08
